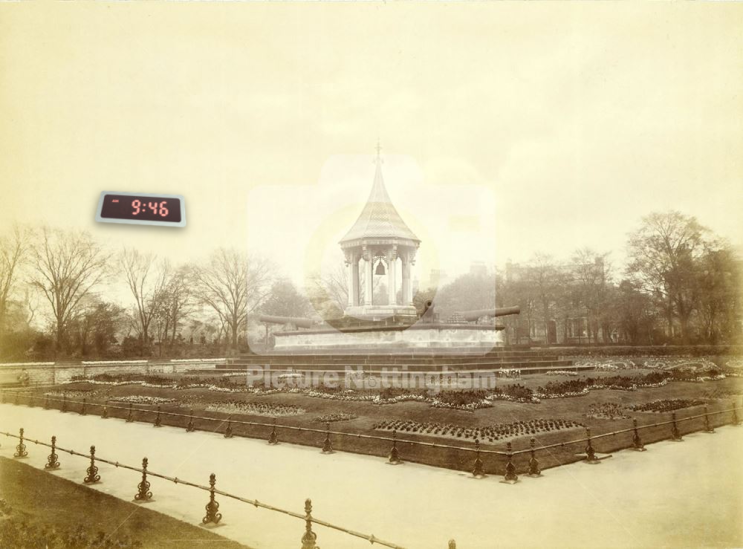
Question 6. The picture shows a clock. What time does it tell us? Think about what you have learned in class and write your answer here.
9:46
